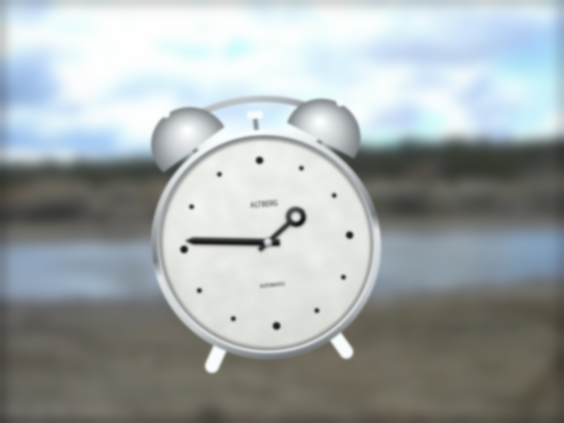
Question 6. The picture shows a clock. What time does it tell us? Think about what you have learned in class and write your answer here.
1:46
